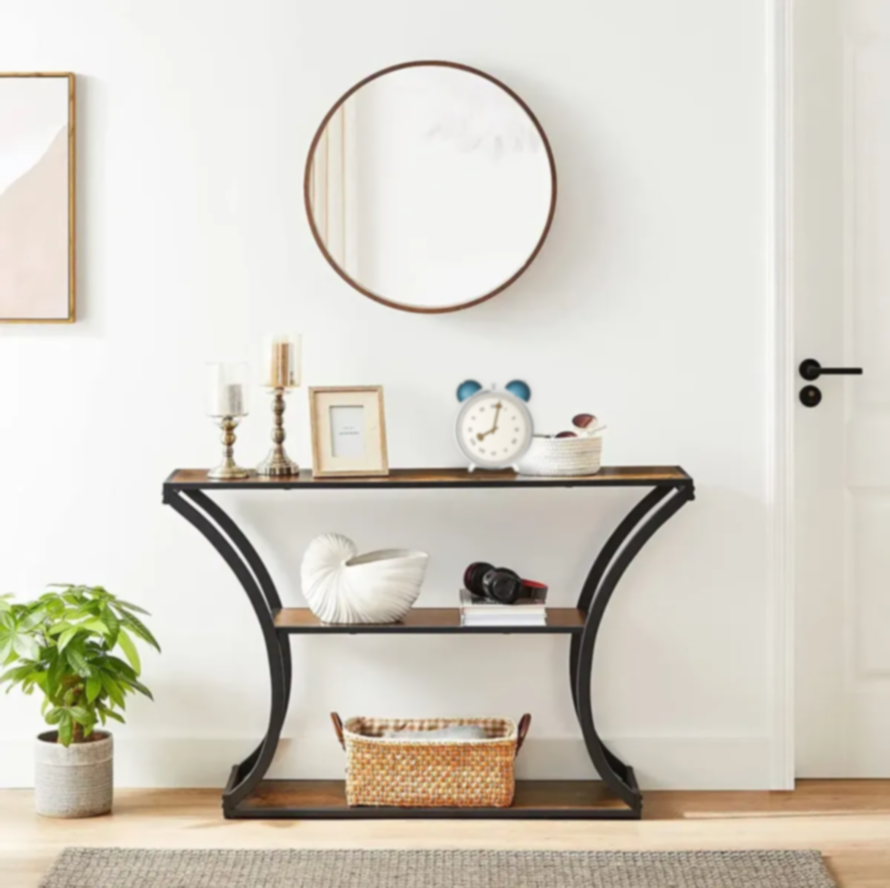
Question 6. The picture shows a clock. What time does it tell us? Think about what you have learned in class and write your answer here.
8:02
